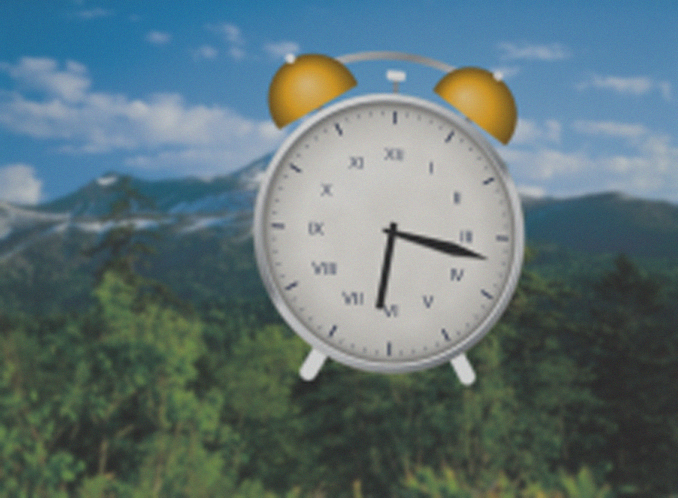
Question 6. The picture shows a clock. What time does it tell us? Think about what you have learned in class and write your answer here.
6:17
